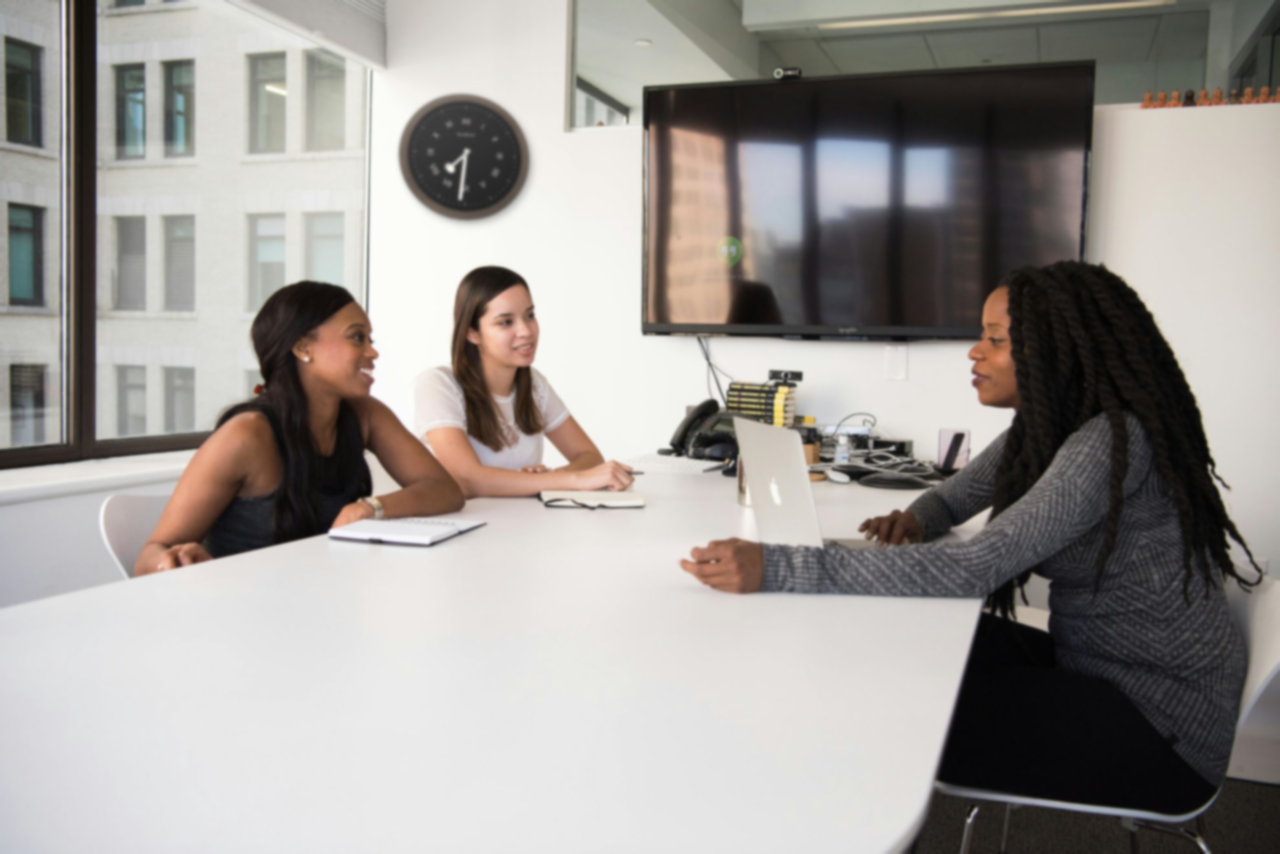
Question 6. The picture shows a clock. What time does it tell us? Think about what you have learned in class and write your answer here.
7:31
